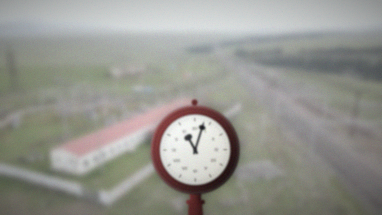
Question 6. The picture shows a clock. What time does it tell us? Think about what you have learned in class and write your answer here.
11:03
